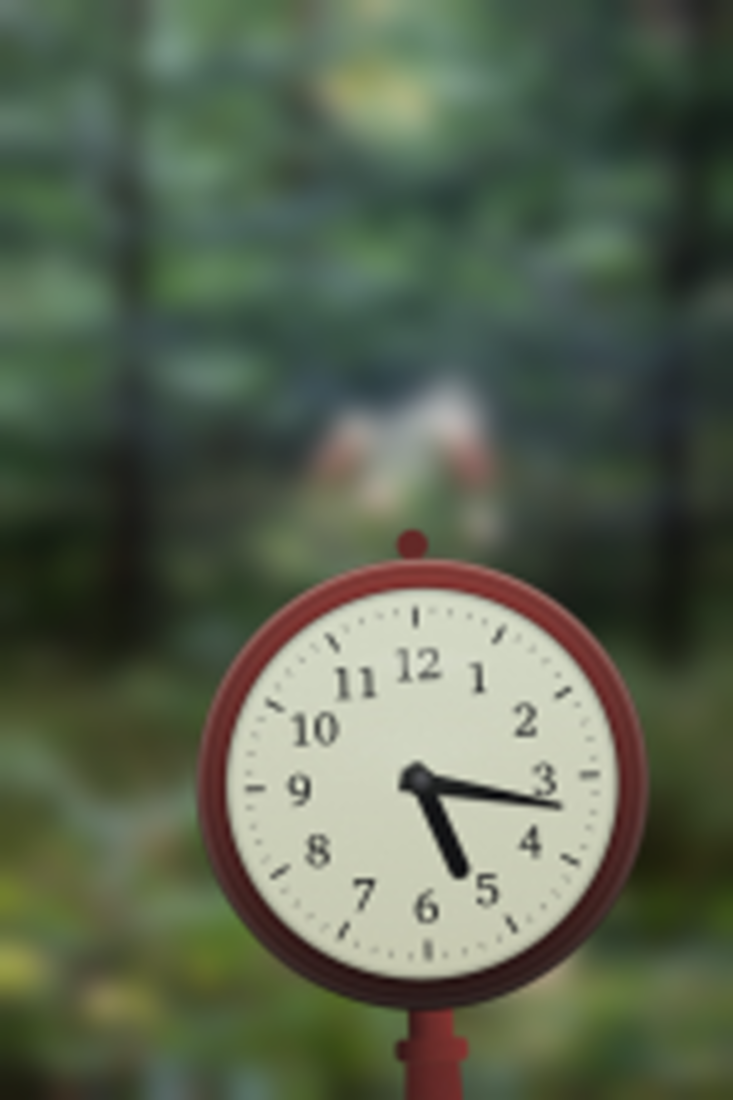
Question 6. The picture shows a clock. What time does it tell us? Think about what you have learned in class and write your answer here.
5:17
